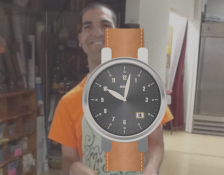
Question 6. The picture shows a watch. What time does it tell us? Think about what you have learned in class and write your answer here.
10:02
